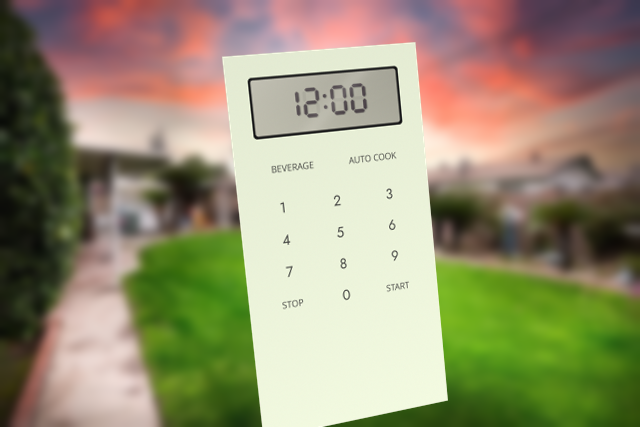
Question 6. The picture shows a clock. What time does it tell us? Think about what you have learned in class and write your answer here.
12:00
